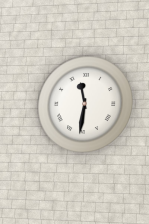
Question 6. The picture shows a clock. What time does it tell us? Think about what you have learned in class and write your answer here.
11:31
